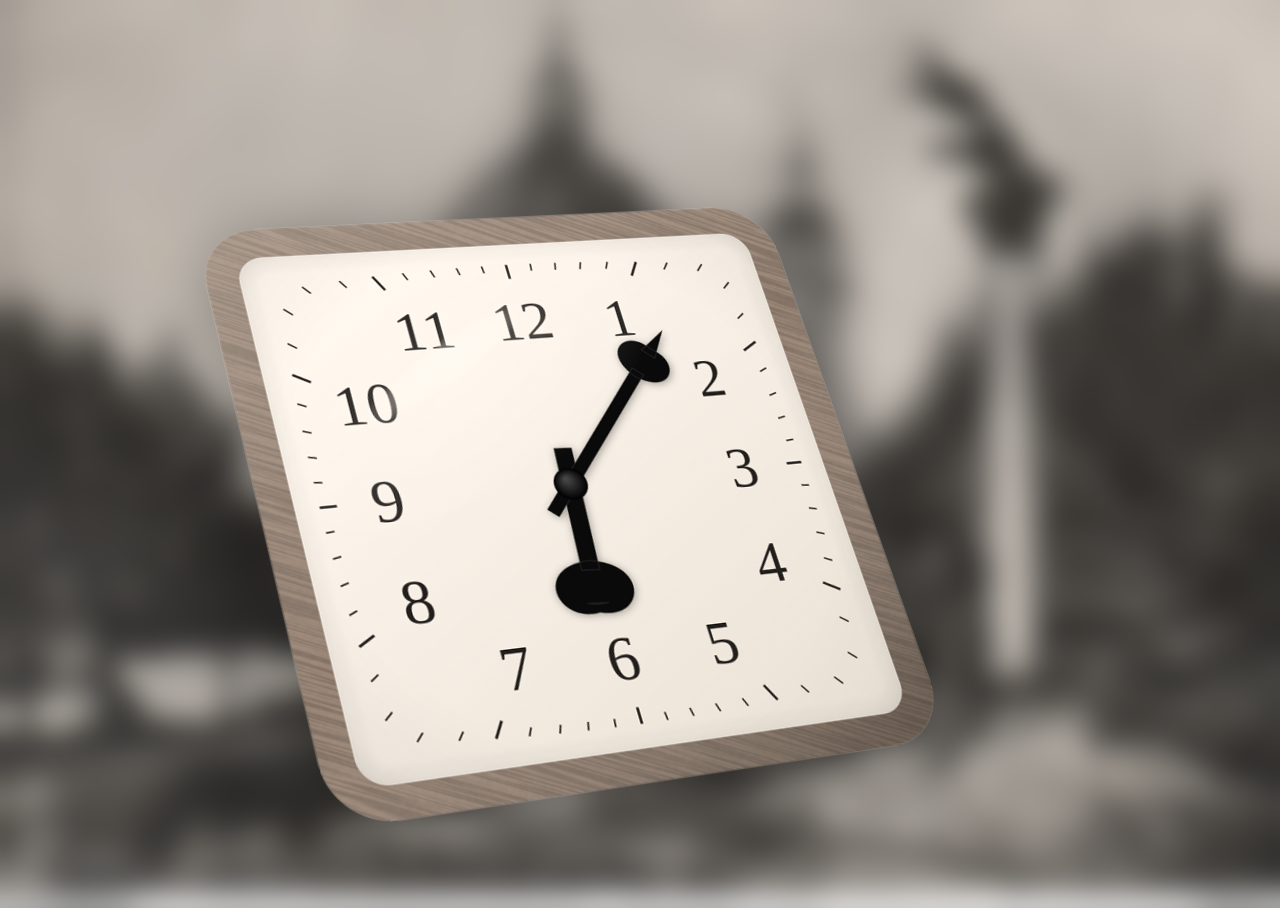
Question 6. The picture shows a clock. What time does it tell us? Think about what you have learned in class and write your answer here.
6:07
